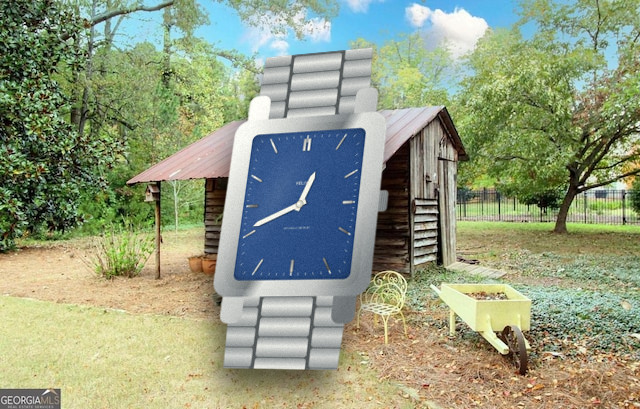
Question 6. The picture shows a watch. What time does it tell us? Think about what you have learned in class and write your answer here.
12:41
